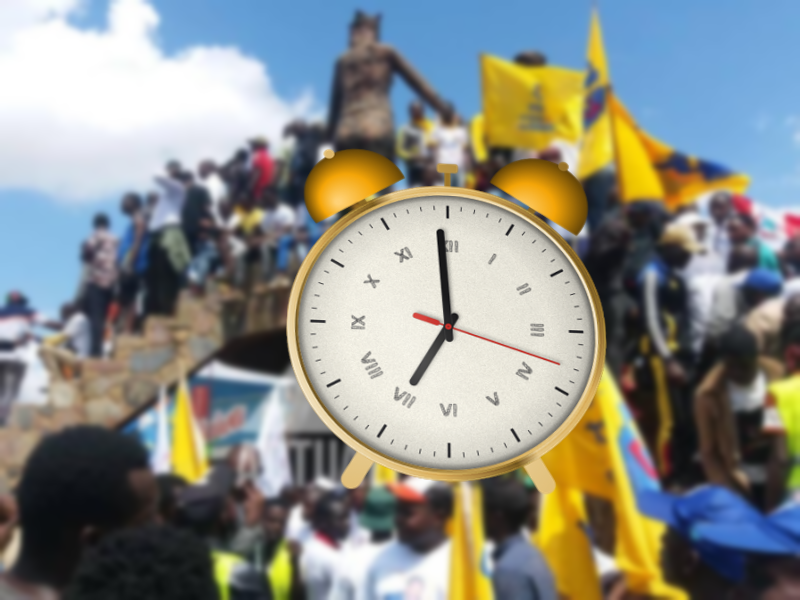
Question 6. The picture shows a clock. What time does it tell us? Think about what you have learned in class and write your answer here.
6:59:18
